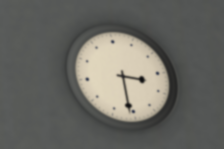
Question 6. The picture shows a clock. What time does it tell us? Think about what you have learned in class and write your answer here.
3:31
